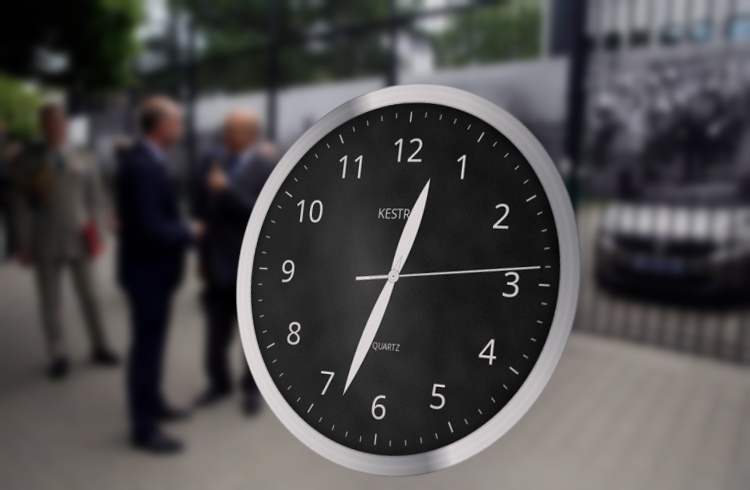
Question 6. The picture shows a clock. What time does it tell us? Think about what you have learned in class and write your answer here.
12:33:14
